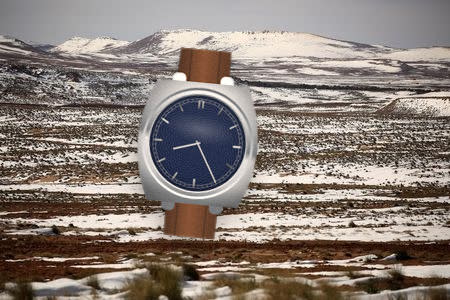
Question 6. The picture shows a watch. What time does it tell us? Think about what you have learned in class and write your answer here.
8:25
